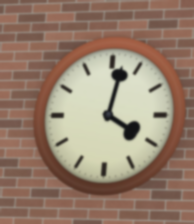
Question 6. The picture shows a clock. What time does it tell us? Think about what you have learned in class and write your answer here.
4:02
